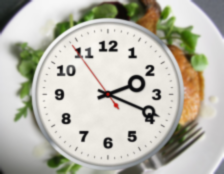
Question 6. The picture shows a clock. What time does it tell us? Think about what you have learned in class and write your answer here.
2:18:54
